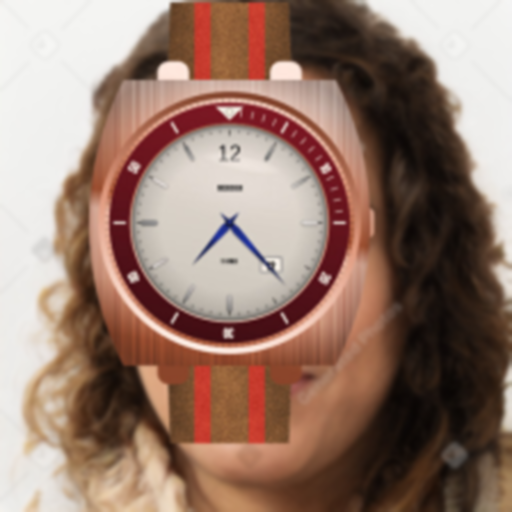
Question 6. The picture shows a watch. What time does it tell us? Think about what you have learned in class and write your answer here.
7:23
